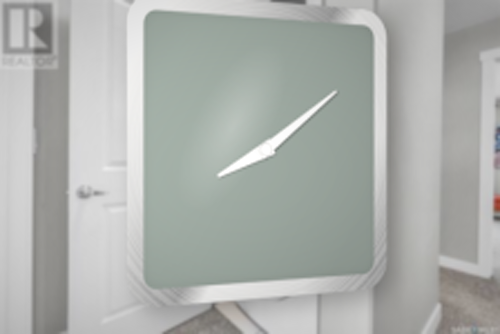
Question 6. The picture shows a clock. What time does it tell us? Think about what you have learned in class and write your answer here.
8:09
